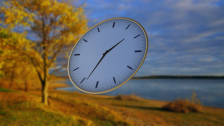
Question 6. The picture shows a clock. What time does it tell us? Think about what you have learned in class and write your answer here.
1:34
